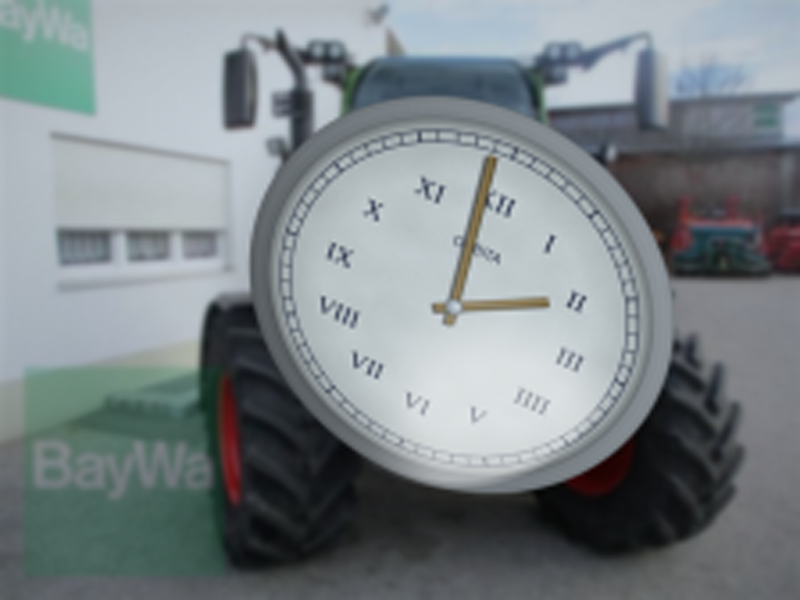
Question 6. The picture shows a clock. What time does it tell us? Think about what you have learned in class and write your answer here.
1:59
